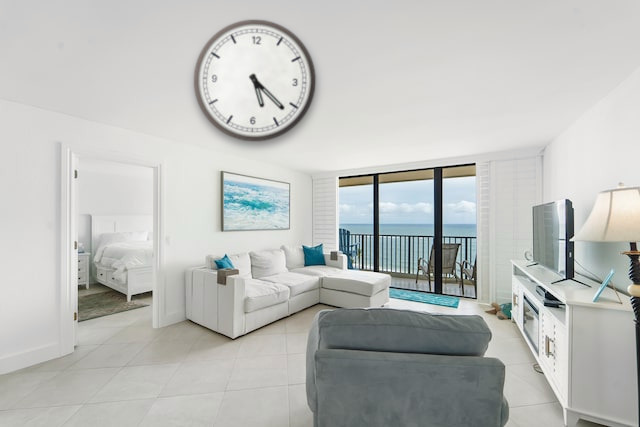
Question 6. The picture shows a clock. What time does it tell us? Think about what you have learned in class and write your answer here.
5:22
